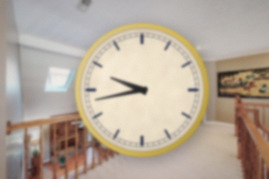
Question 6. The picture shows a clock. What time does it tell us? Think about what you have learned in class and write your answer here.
9:43
